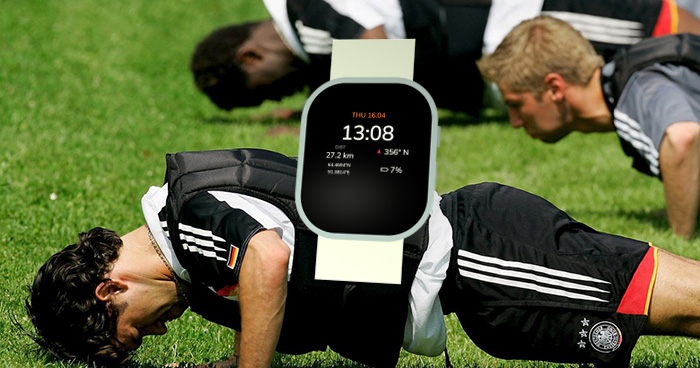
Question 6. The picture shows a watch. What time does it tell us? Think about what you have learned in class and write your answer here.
13:08
